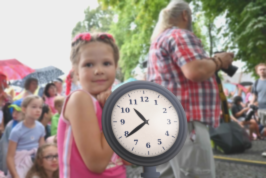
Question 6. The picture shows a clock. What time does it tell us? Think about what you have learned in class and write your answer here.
10:39
